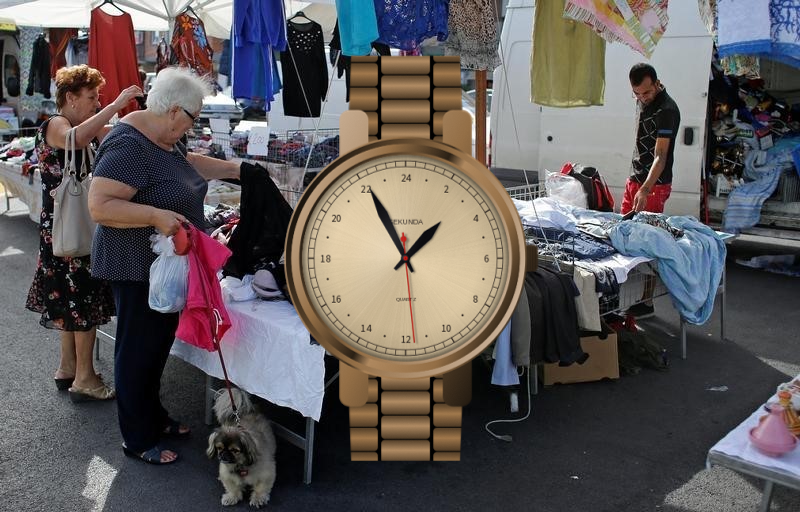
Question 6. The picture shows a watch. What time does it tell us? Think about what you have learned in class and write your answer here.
2:55:29
